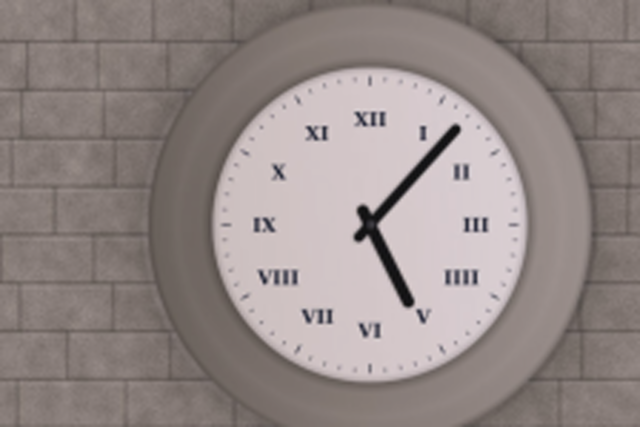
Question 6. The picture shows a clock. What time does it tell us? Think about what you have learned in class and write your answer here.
5:07
